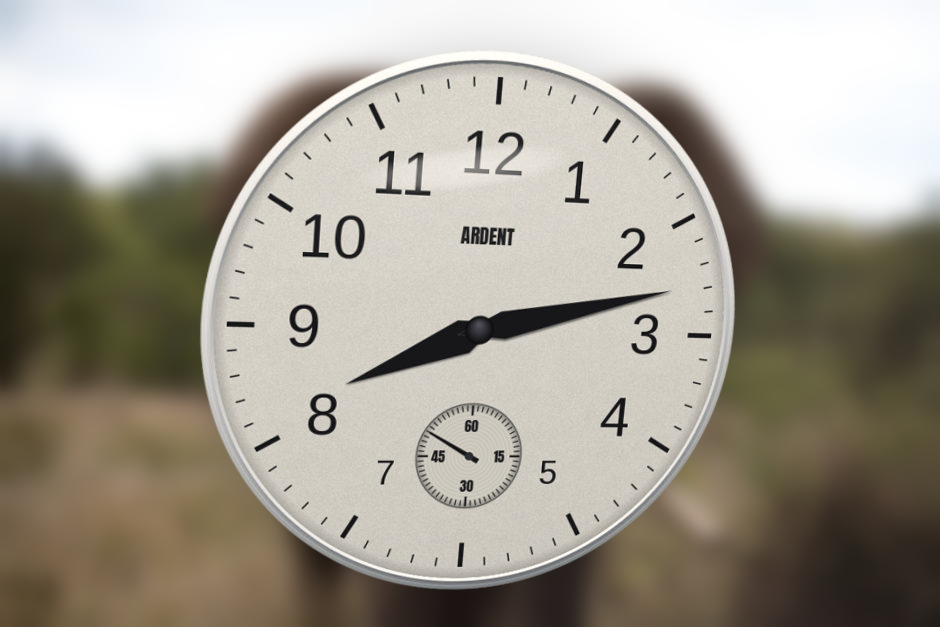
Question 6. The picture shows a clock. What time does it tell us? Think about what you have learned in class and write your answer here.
8:12:50
